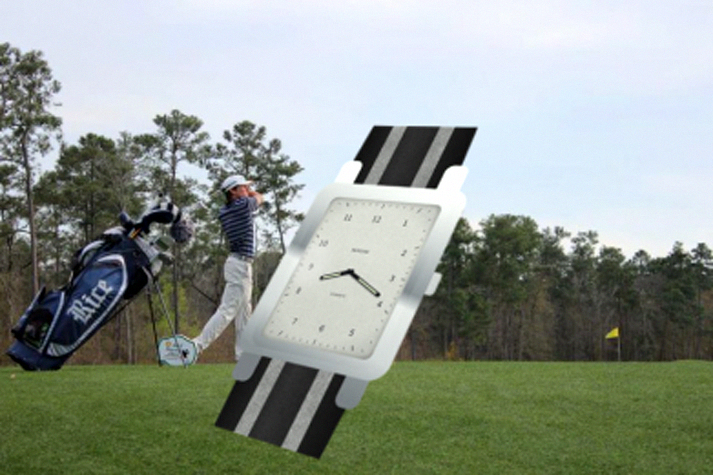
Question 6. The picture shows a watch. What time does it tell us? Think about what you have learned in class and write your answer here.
8:19
